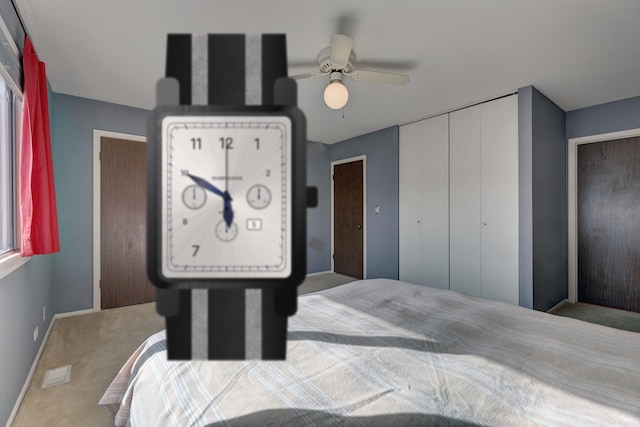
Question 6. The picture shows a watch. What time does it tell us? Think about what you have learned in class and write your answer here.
5:50
